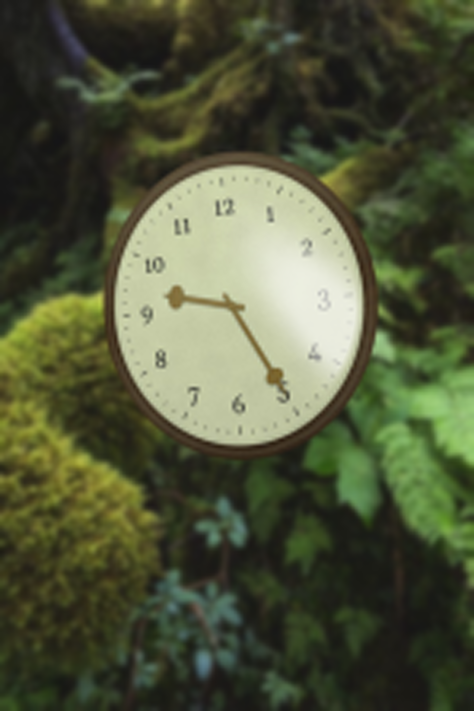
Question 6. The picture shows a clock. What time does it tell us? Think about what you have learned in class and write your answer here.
9:25
